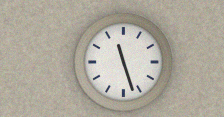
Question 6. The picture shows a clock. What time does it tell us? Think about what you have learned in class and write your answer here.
11:27
